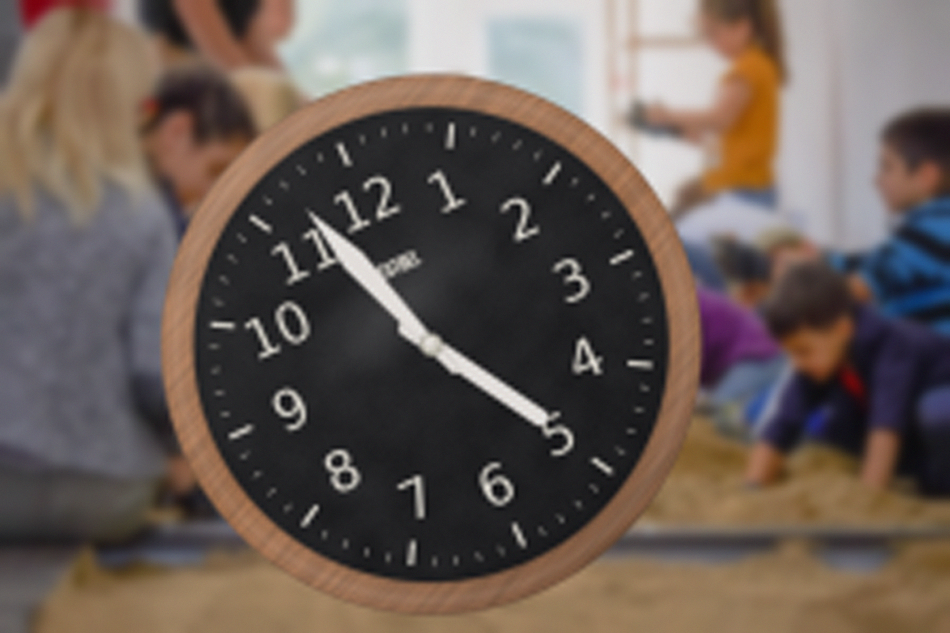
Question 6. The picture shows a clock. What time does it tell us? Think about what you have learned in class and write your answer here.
4:57
